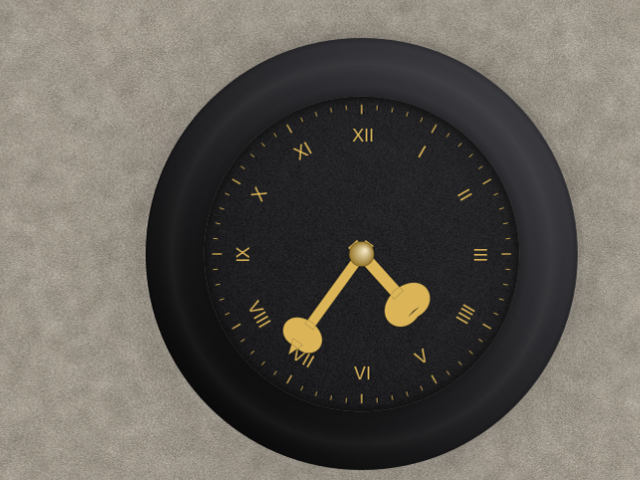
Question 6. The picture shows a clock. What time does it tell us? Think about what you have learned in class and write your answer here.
4:36
